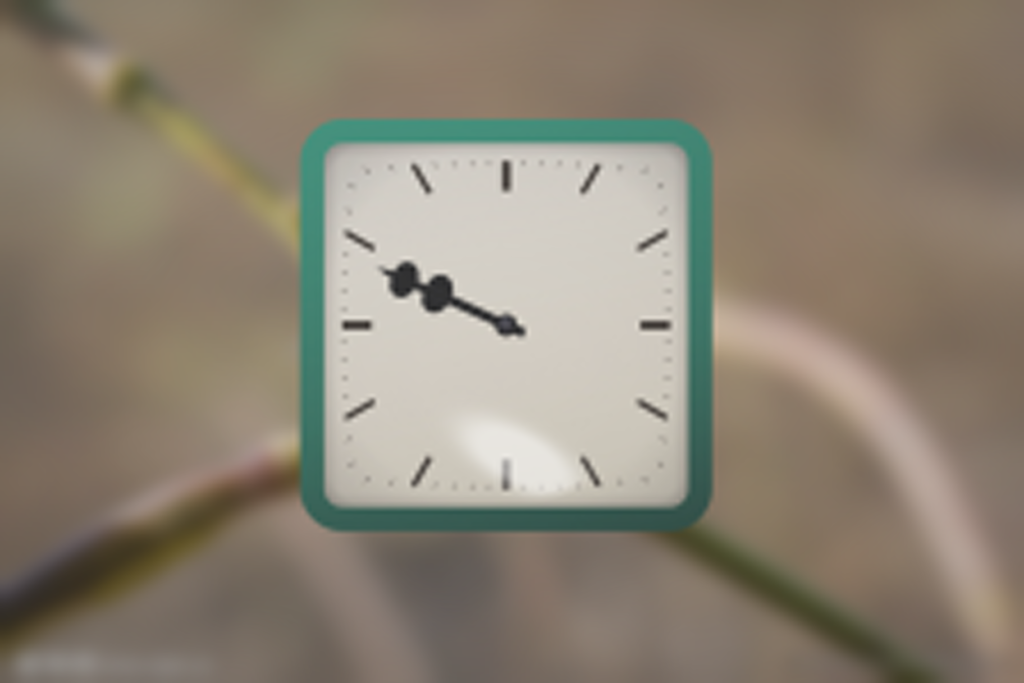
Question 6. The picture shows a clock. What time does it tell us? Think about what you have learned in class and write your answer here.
9:49
